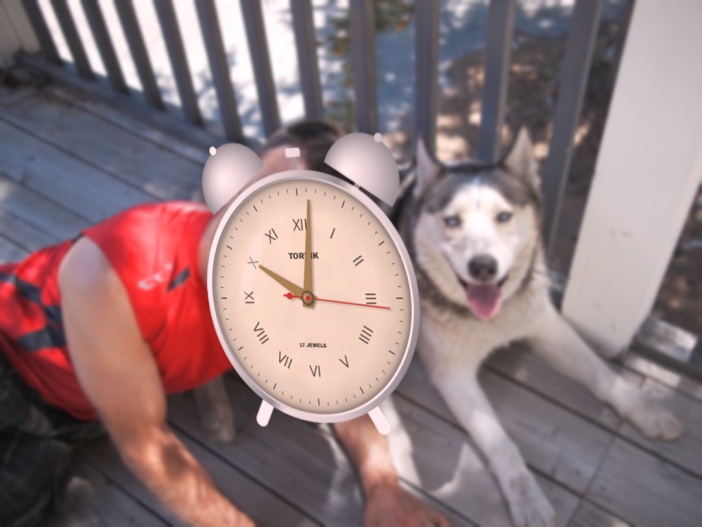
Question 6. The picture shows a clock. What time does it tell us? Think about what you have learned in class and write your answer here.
10:01:16
